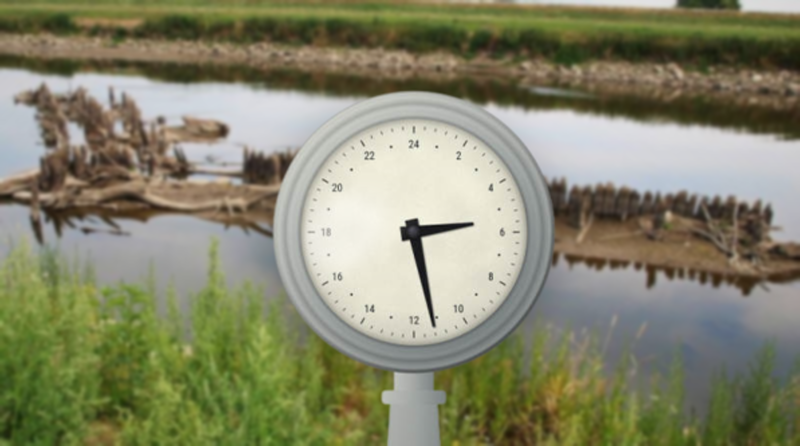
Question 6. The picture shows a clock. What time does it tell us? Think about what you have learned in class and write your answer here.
5:28
